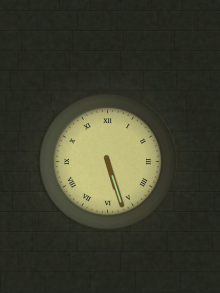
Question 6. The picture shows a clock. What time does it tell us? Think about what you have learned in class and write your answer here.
5:27
